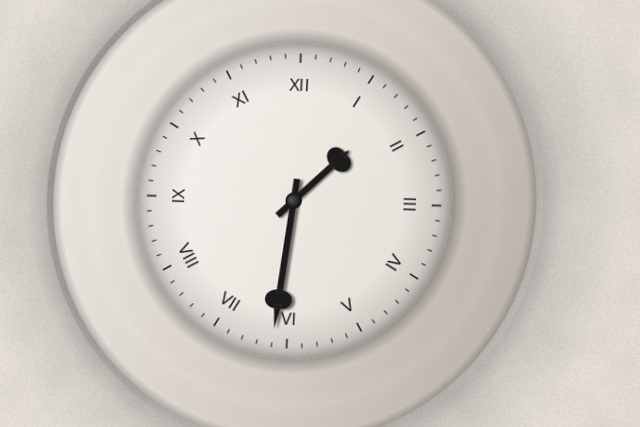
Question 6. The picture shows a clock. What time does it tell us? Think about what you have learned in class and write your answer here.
1:31
